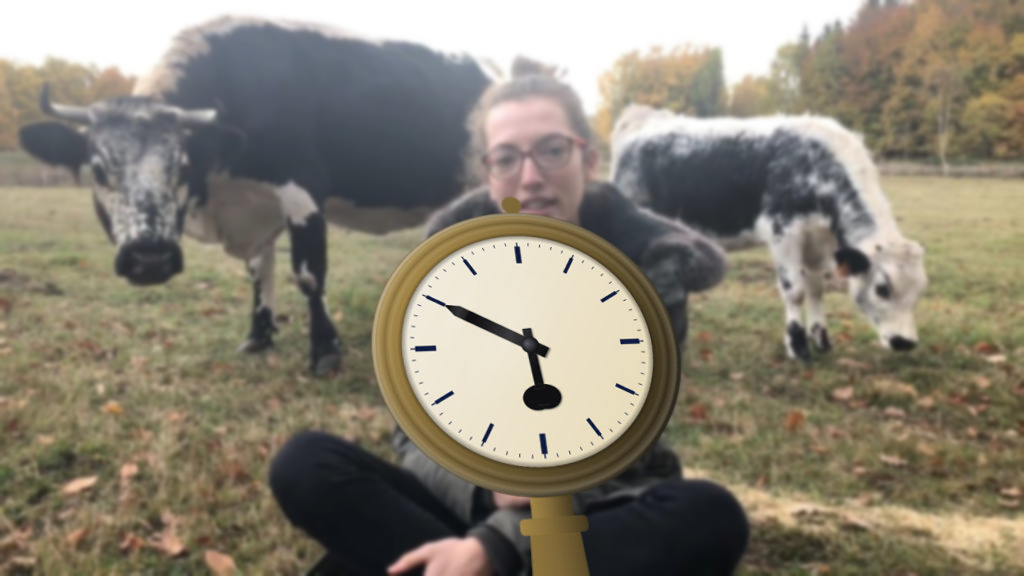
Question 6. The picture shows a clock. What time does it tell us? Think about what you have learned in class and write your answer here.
5:50
